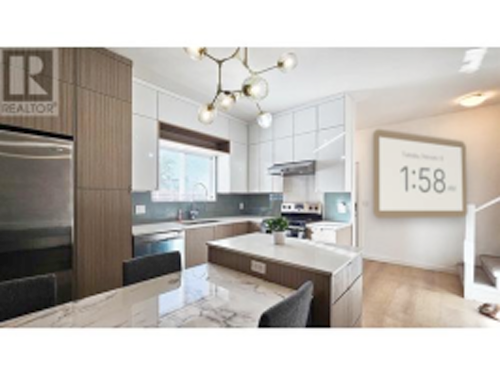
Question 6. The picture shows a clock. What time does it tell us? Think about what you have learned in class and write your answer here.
1:58
